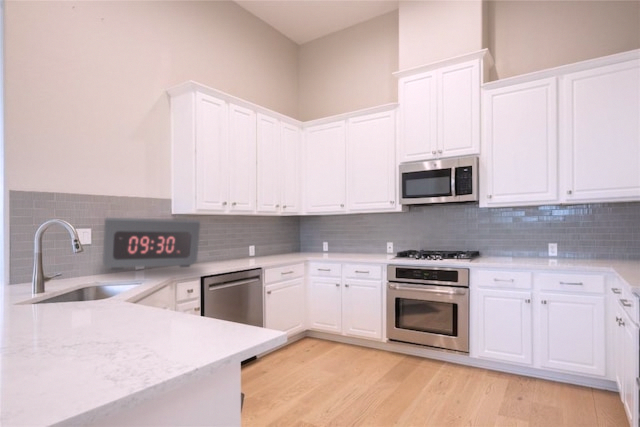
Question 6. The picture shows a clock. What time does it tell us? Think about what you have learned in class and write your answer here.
9:30
